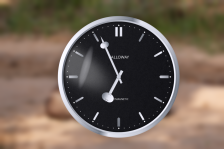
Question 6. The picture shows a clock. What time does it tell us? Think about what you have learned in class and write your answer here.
6:56
